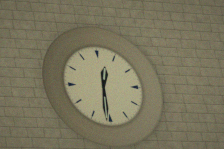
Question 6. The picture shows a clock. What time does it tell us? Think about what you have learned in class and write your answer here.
12:31
